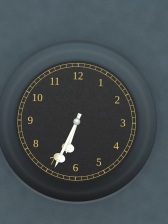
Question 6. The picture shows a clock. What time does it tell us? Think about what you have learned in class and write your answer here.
6:34
